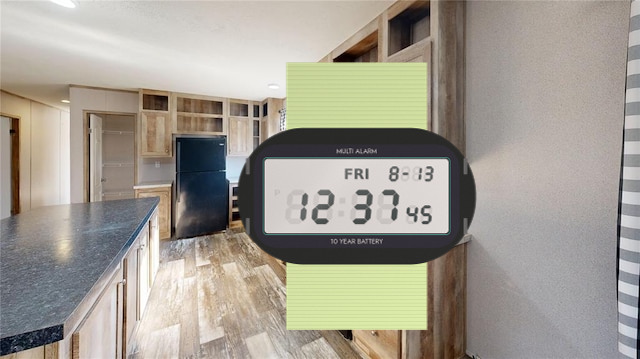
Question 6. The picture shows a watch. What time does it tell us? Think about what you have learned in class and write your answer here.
12:37:45
